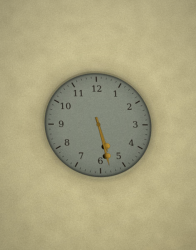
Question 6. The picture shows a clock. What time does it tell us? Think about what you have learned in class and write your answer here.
5:28
